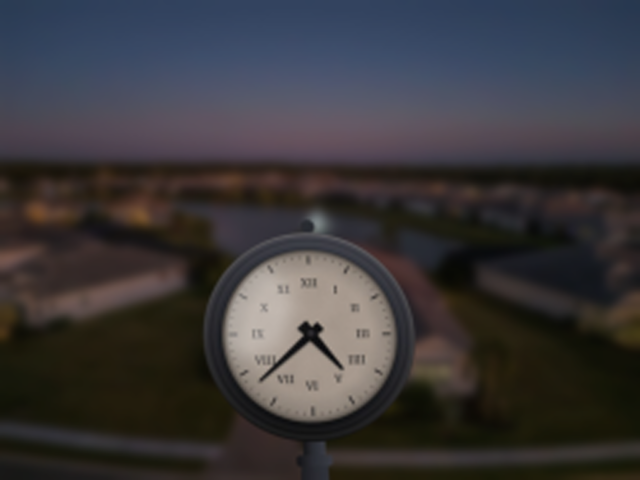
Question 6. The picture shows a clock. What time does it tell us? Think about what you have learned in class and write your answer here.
4:38
